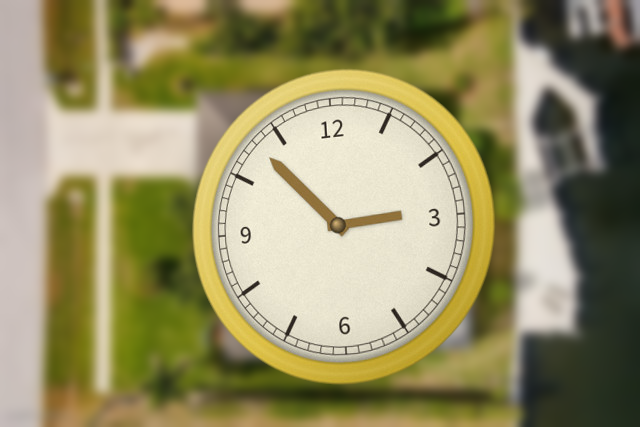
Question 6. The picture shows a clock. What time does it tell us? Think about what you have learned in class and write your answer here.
2:53
